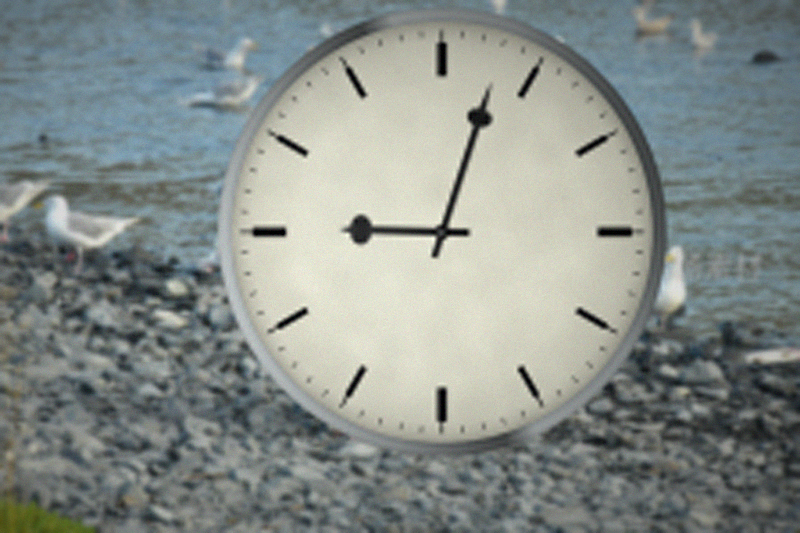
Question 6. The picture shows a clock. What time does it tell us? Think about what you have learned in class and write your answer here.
9:03
